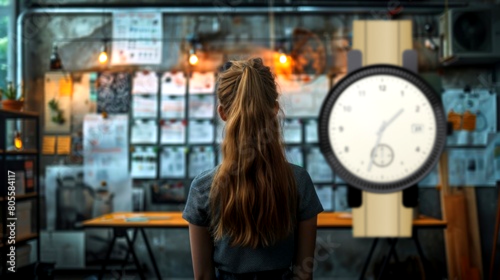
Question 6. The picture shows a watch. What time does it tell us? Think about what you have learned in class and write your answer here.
1:33
